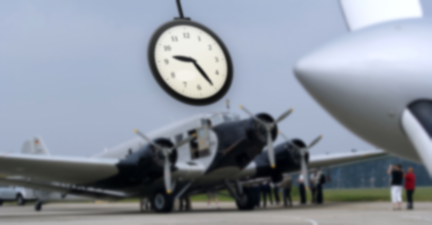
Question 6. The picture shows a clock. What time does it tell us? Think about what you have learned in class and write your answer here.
9:25
